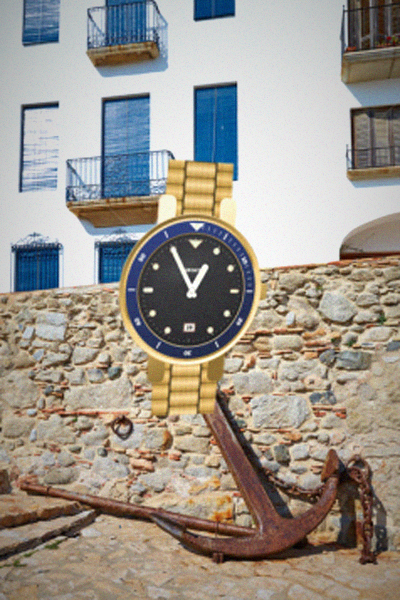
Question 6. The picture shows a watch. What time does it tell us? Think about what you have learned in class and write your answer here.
12:55
